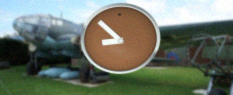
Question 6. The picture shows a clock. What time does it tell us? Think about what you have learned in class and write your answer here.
8:53
